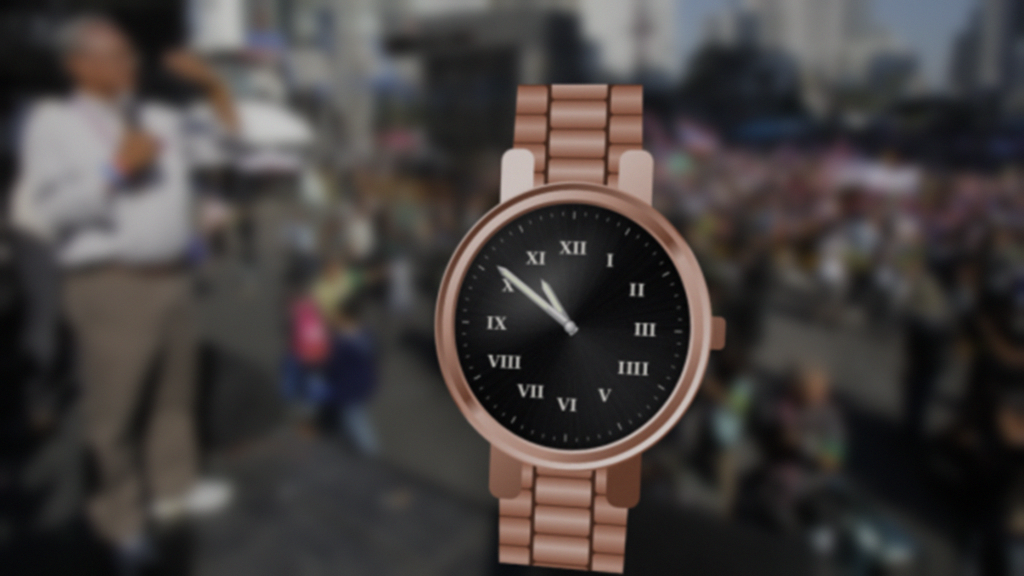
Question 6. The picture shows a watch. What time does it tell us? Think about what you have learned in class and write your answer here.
10:51
